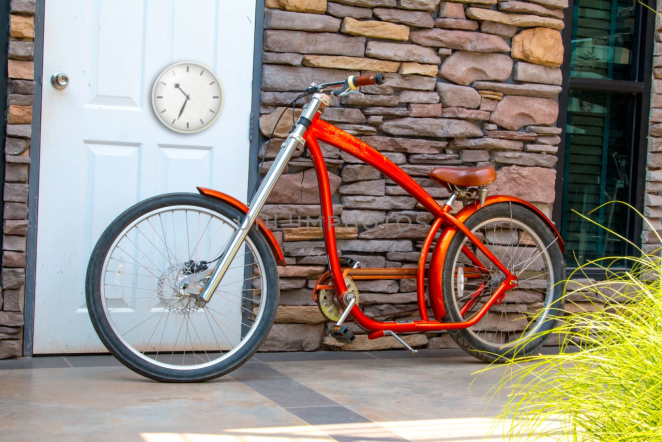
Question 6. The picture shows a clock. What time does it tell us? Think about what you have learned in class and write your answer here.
10:34
